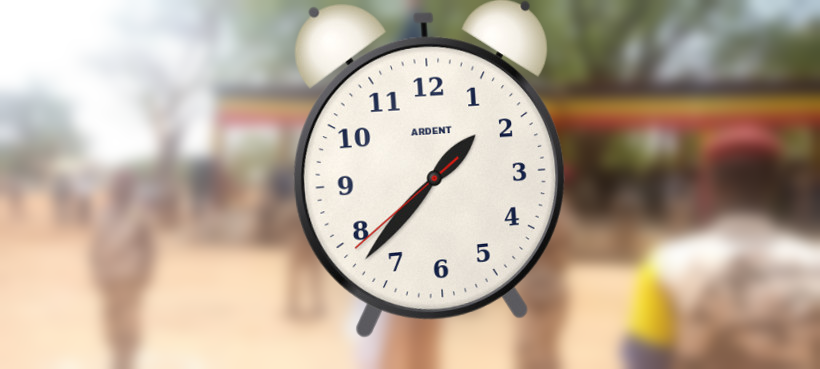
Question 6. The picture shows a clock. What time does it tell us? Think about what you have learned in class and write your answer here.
1:37:39
